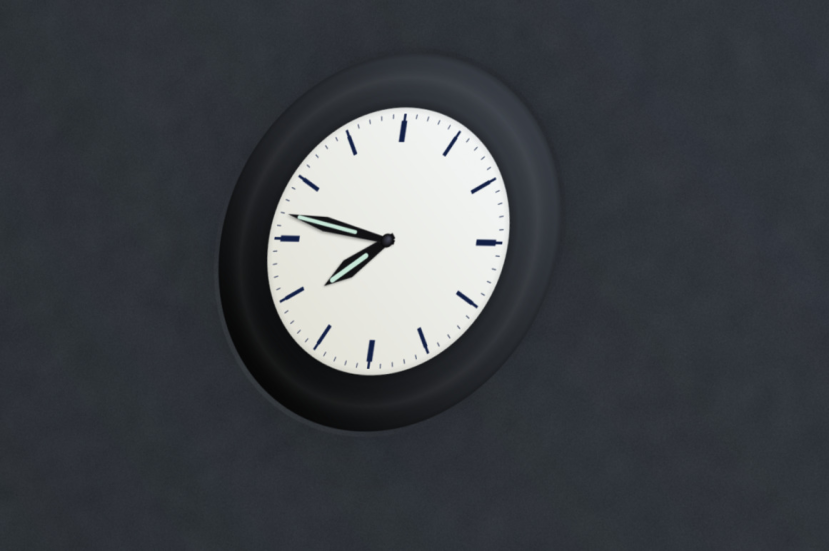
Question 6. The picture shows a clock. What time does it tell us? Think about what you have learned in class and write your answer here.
7:47
